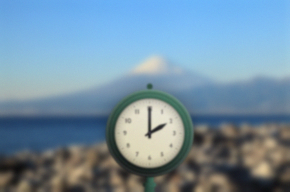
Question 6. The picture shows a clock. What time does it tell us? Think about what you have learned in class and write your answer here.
2:00
